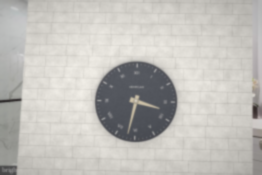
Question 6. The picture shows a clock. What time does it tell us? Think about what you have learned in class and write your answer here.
3:32
